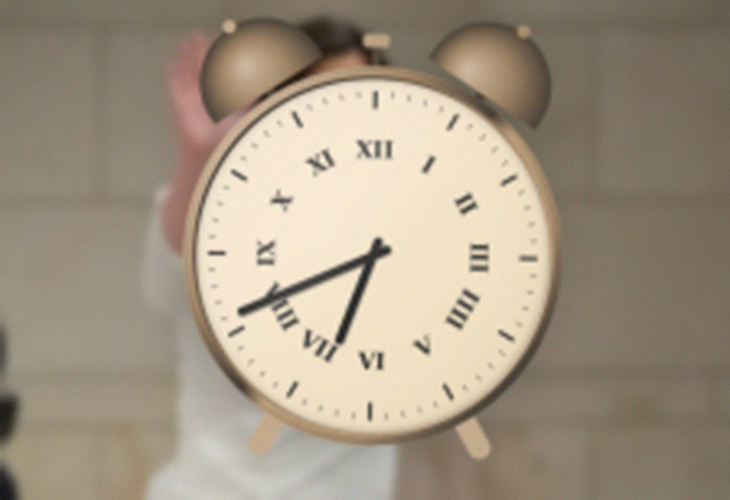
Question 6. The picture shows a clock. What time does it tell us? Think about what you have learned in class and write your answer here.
6:41
